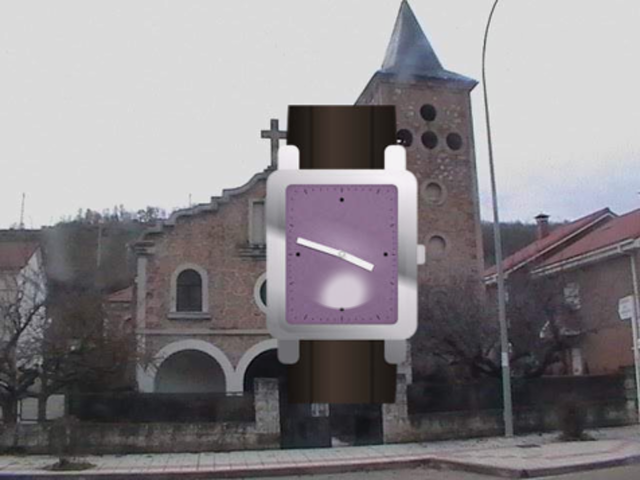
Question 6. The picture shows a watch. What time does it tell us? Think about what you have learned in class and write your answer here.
3:48
